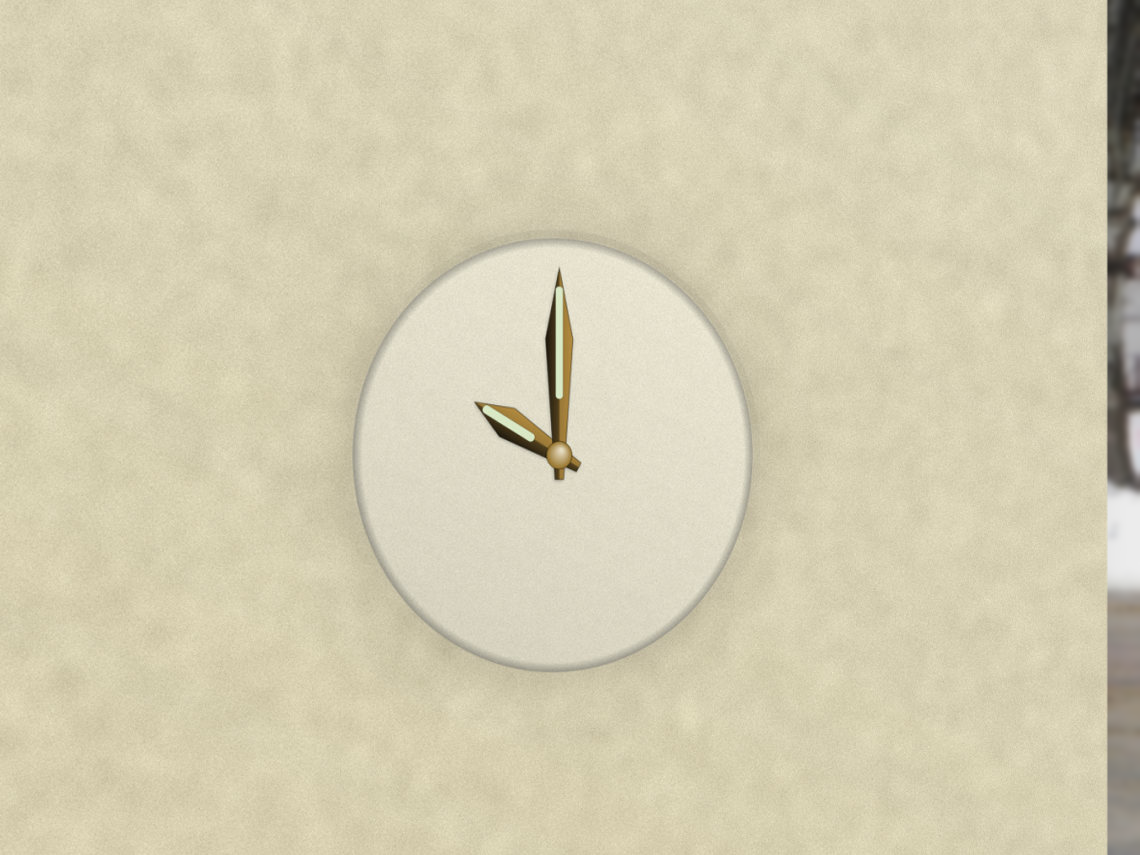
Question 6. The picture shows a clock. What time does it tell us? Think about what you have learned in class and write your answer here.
10:00
